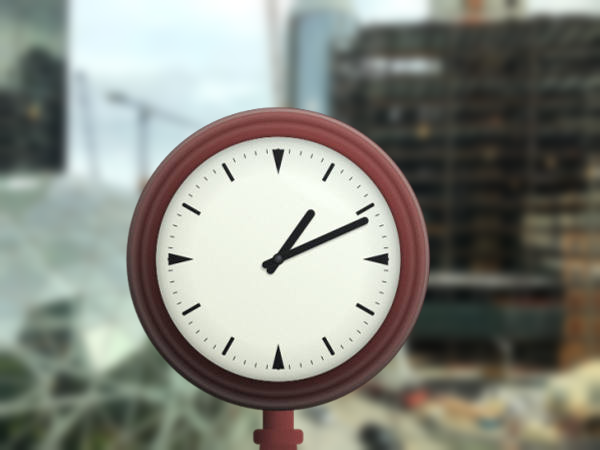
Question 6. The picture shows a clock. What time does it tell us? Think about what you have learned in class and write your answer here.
1:11
